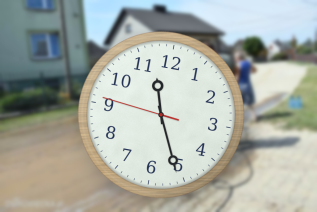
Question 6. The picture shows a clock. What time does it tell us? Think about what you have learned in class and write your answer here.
11:25:46
